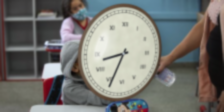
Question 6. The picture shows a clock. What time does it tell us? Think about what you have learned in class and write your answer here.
8:34
